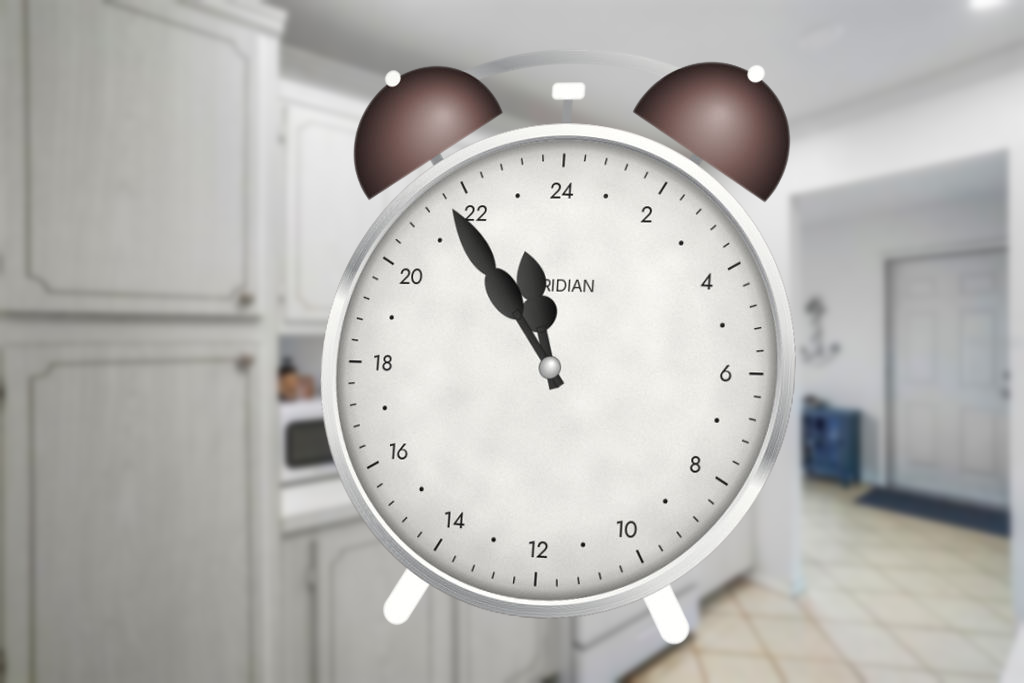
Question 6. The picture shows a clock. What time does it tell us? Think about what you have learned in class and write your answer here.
22:54
